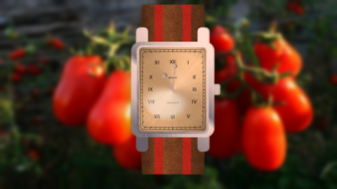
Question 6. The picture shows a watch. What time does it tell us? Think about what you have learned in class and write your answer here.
11:01
